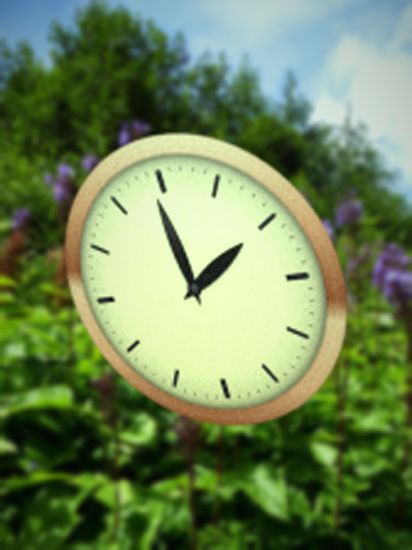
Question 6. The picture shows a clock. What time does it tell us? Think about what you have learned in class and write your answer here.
1:59
